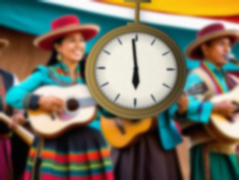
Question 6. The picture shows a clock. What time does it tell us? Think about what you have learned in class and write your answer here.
5:59
